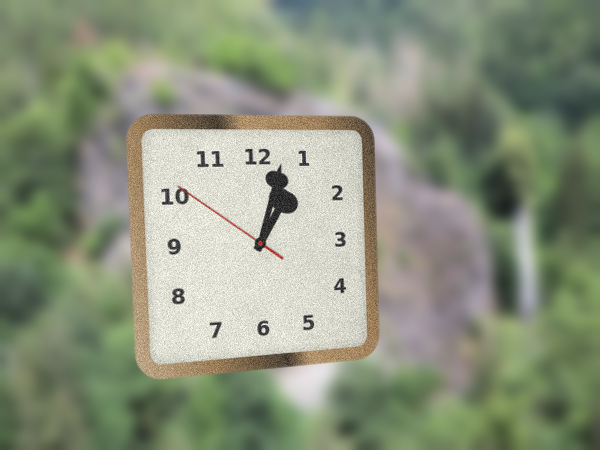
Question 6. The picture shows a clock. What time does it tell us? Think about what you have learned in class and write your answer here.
1:02:51
